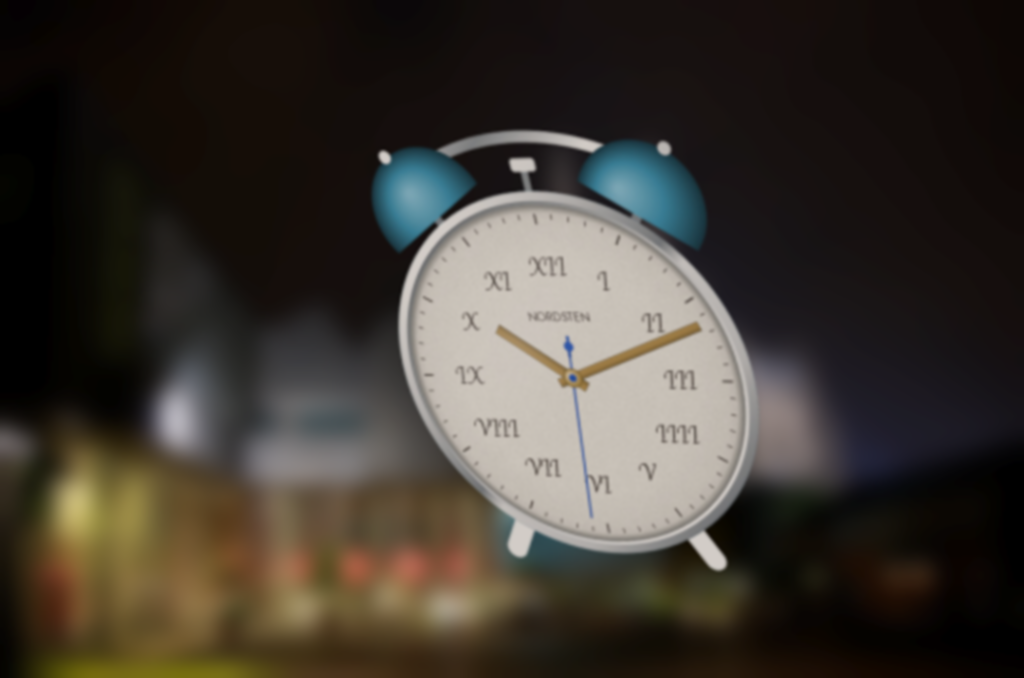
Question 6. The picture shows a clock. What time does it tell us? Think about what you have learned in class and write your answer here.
10:11:31
